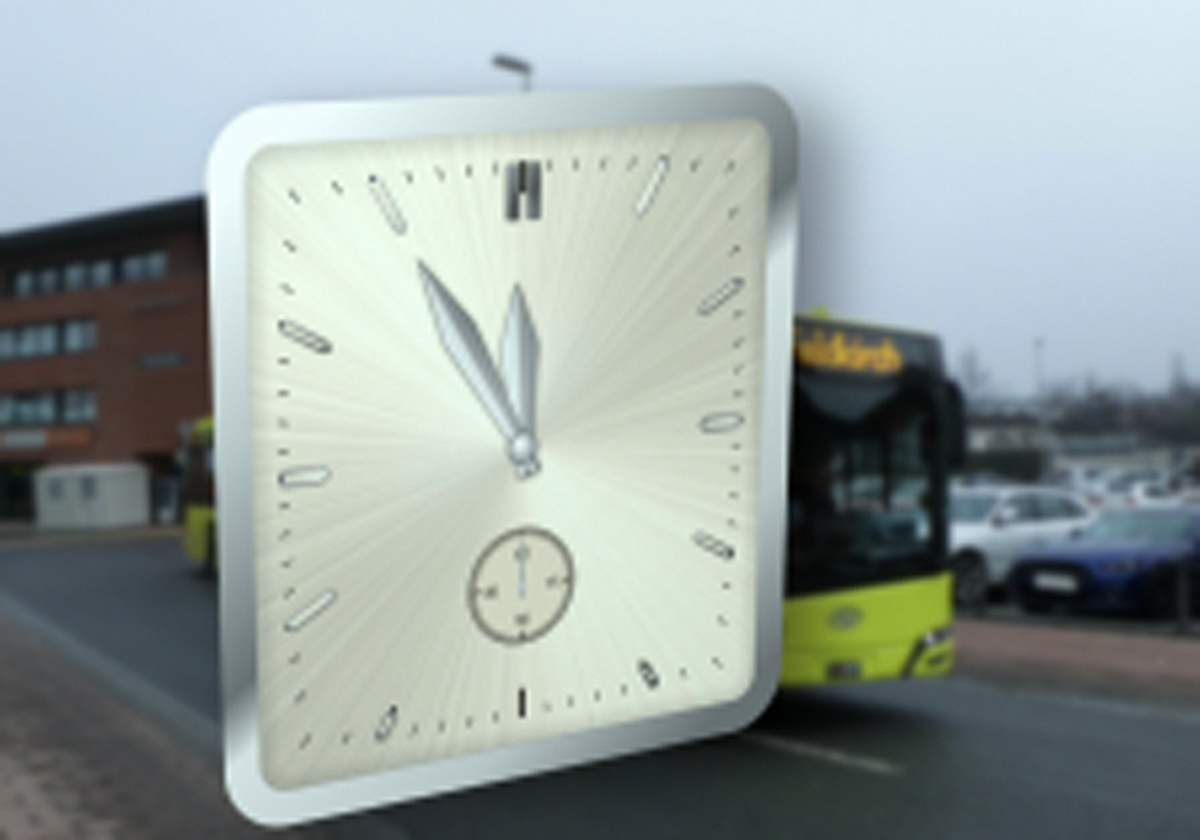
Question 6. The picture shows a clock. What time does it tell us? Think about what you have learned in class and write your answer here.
11:55
